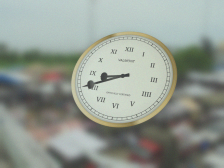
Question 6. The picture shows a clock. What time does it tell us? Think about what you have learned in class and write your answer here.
8:41
